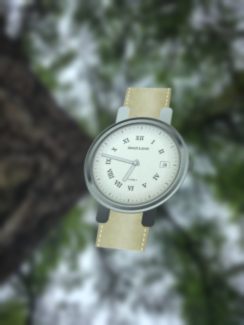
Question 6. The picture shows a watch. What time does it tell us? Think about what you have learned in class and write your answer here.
6:47
